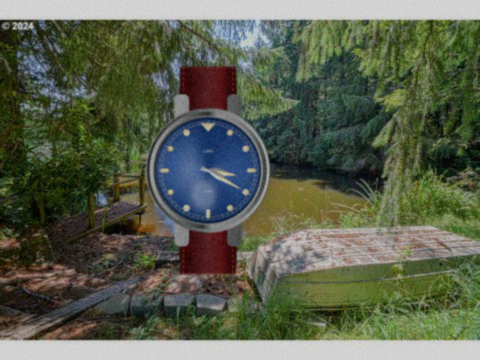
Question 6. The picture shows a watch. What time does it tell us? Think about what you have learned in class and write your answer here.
3:20
